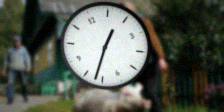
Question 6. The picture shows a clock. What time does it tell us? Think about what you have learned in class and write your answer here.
1:37
